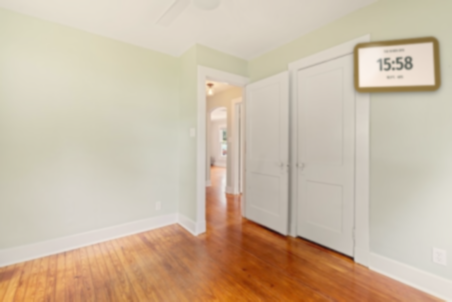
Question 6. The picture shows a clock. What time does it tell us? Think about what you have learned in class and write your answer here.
15:58
